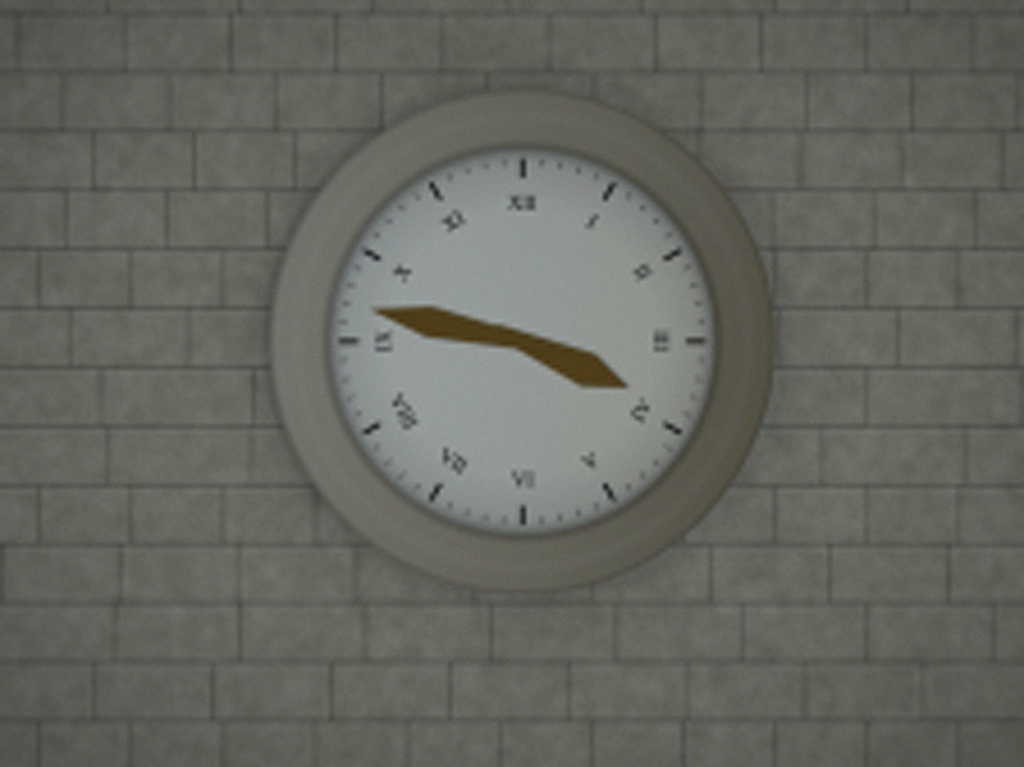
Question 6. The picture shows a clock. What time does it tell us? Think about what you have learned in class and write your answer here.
3:47
